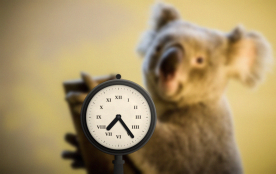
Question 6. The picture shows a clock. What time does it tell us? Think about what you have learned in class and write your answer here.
7:24
